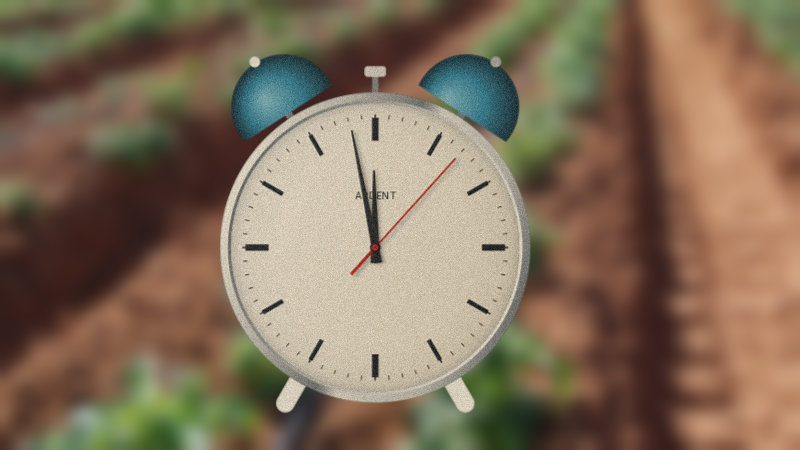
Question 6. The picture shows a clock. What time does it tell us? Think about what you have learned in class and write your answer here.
11:58:07
